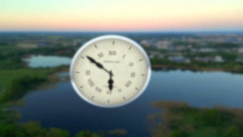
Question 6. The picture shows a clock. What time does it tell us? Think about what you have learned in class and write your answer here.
5:51
